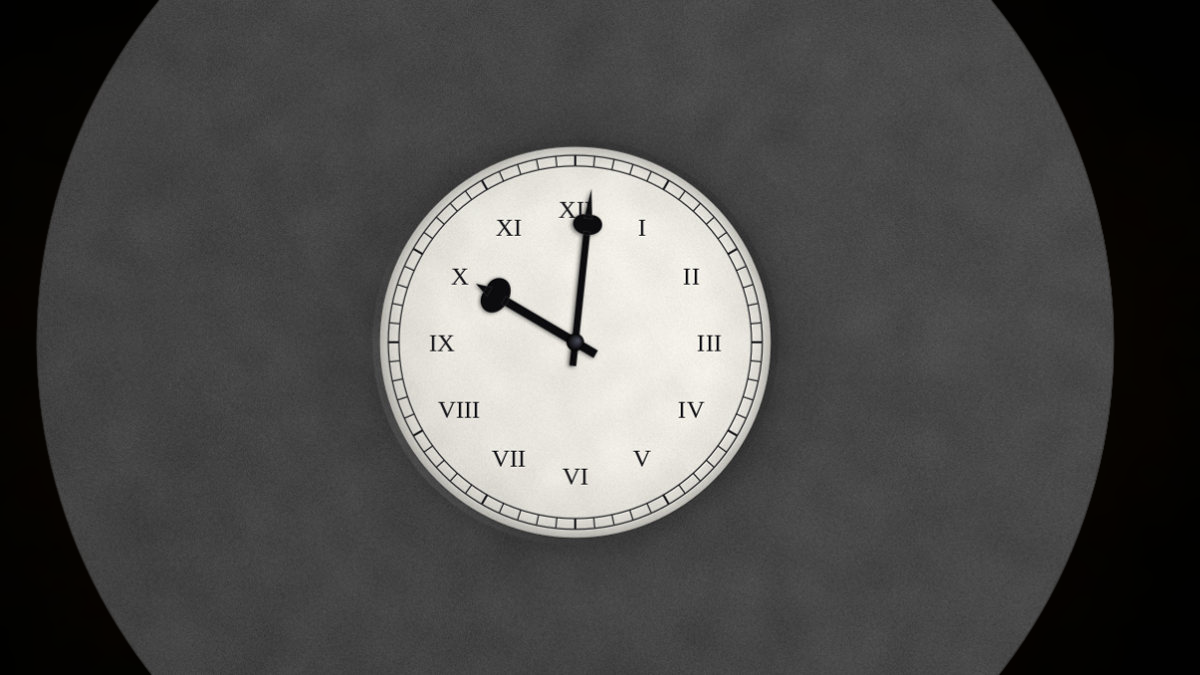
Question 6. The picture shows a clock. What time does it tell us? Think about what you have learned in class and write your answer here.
10:01
